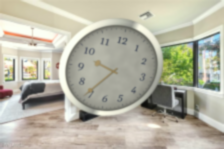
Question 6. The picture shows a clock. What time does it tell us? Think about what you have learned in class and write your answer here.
9:36
